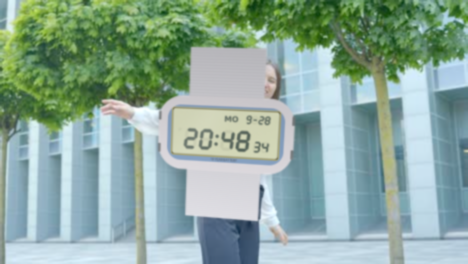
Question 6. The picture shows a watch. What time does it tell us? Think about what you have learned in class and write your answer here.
20:48:34
